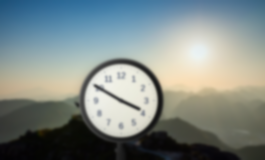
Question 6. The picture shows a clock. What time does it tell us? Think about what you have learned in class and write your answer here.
3:50
